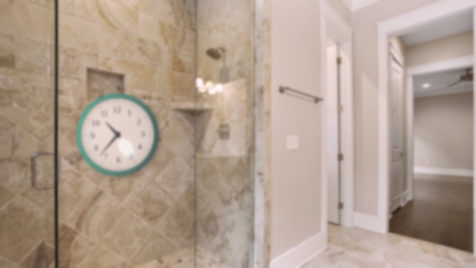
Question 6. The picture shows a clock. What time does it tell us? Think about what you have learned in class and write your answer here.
10:37
